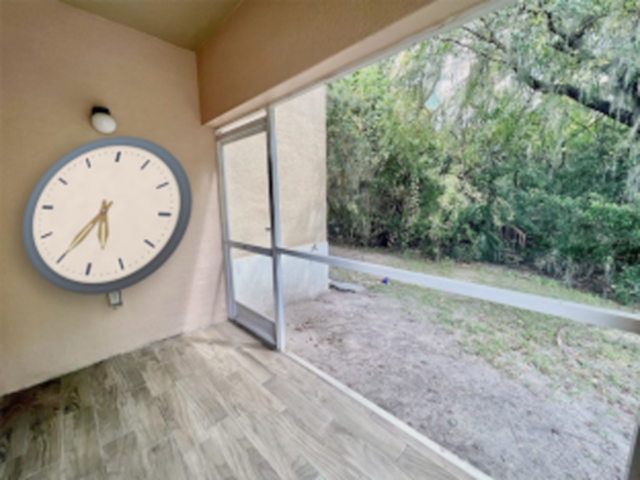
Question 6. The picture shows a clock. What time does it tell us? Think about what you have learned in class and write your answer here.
5:35
